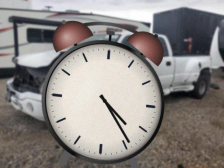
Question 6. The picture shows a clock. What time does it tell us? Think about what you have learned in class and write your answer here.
4:24
